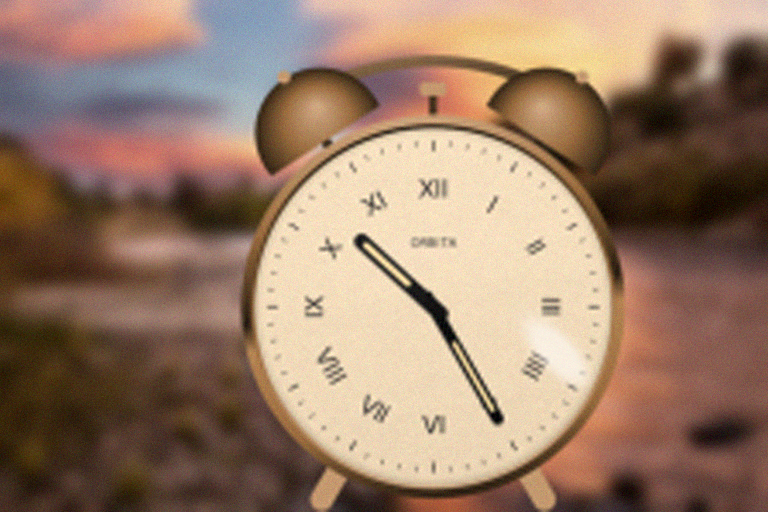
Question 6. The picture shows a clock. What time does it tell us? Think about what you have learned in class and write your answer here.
10:25
